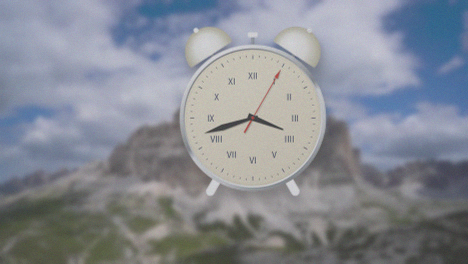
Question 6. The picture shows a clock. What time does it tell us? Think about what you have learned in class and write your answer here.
3:42:05
